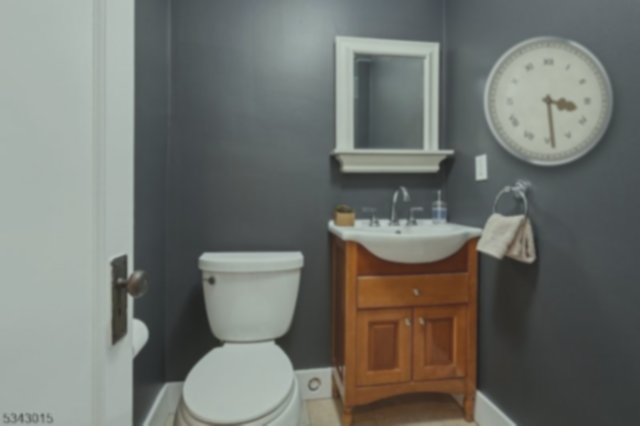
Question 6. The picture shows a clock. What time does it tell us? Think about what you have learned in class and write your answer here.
3:29
